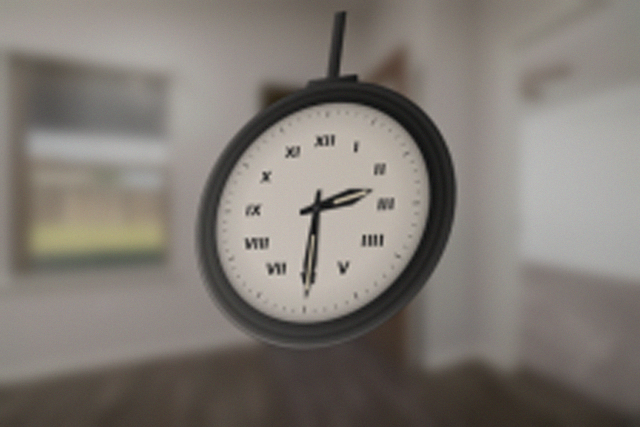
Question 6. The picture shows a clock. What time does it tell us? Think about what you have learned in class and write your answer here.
2:30
